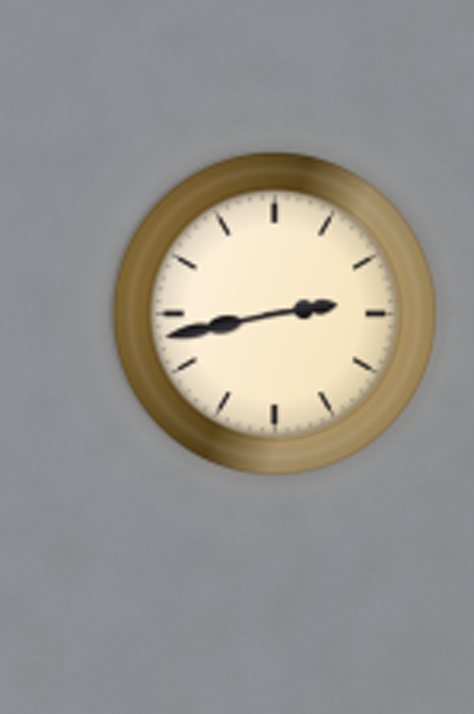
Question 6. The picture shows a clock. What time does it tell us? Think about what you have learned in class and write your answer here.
2:43
